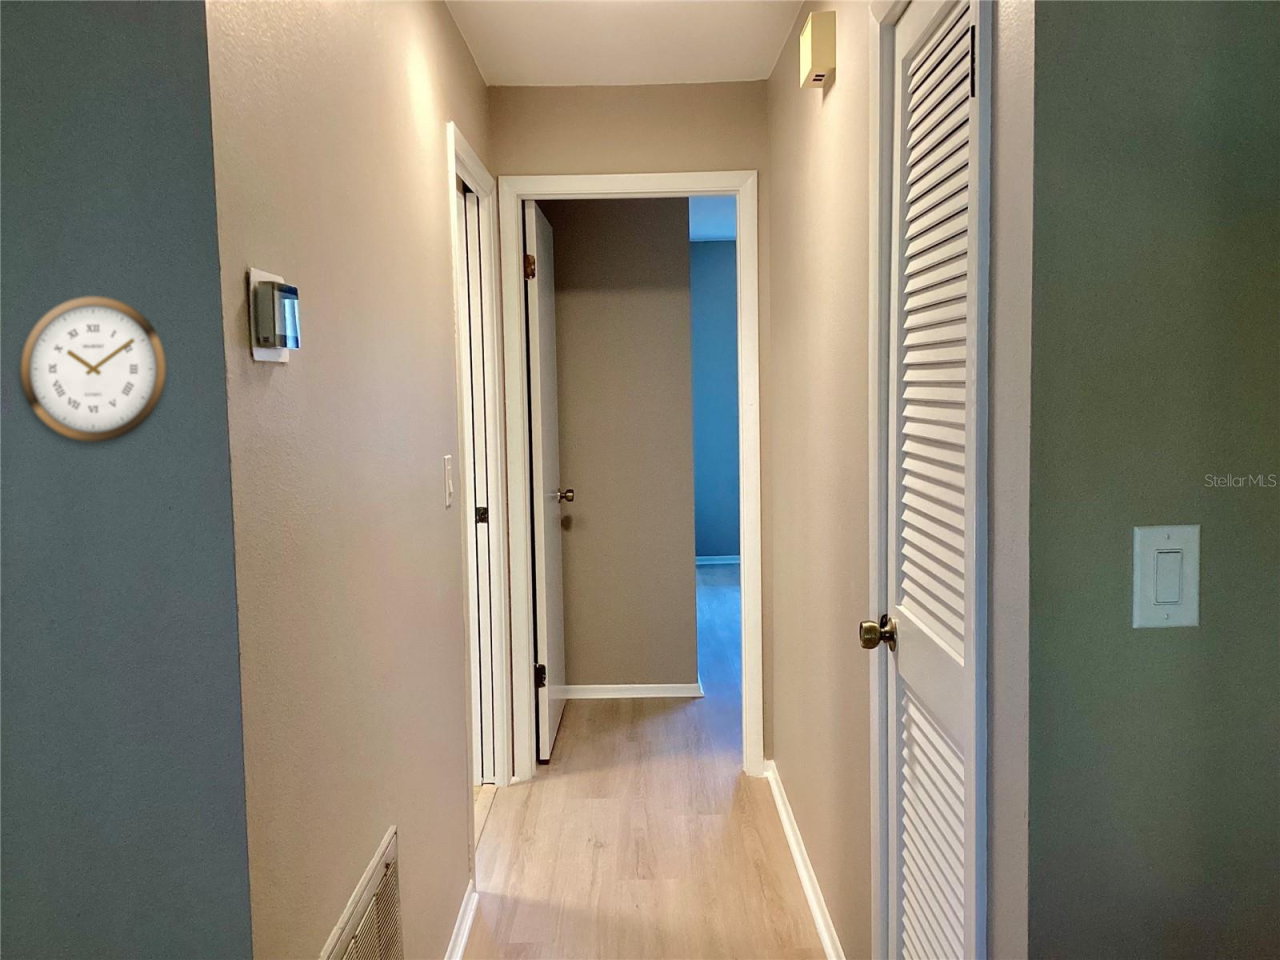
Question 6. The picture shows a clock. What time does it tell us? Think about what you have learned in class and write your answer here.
10:09
